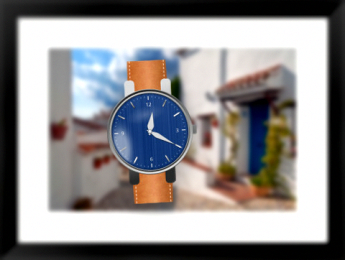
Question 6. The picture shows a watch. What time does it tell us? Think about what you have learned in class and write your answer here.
12:20
